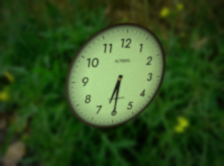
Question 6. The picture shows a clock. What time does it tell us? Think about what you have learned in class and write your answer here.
6:30
